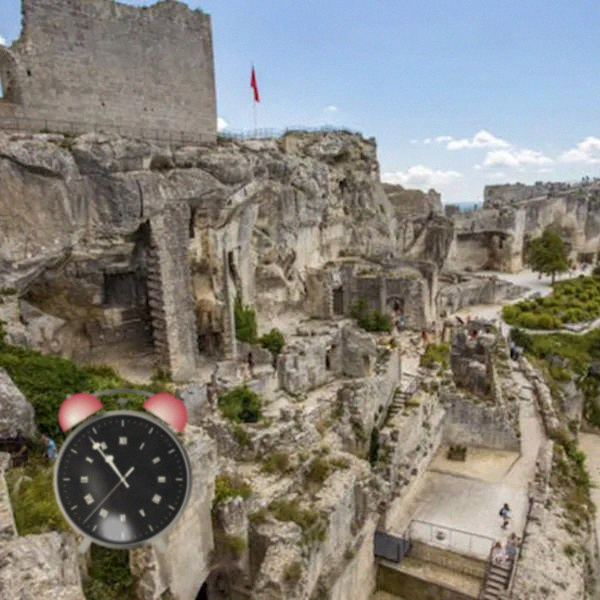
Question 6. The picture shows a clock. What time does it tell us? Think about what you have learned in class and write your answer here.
10:53:37
